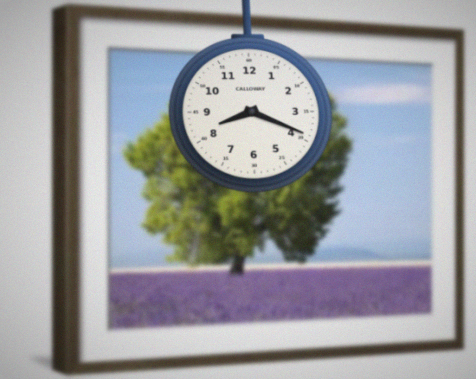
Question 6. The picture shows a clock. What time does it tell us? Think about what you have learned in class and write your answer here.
8:19
